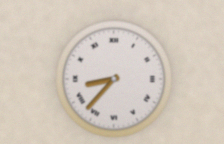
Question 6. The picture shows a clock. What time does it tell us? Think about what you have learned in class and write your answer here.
8:37
